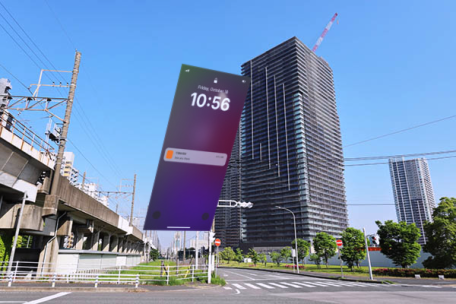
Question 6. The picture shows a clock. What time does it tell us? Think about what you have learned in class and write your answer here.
10:56
